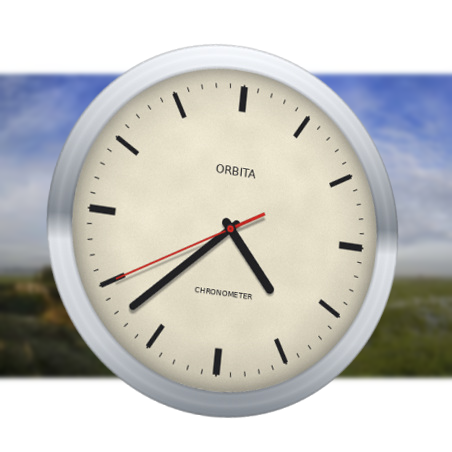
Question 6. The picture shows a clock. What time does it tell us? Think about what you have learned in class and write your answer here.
4:37:40
